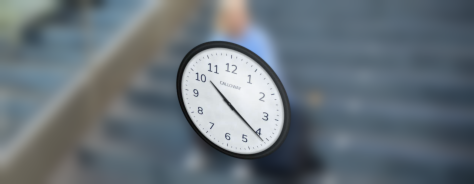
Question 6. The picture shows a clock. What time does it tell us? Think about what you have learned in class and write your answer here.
10:21
